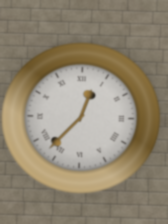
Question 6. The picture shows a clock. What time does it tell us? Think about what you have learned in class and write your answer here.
12:37
